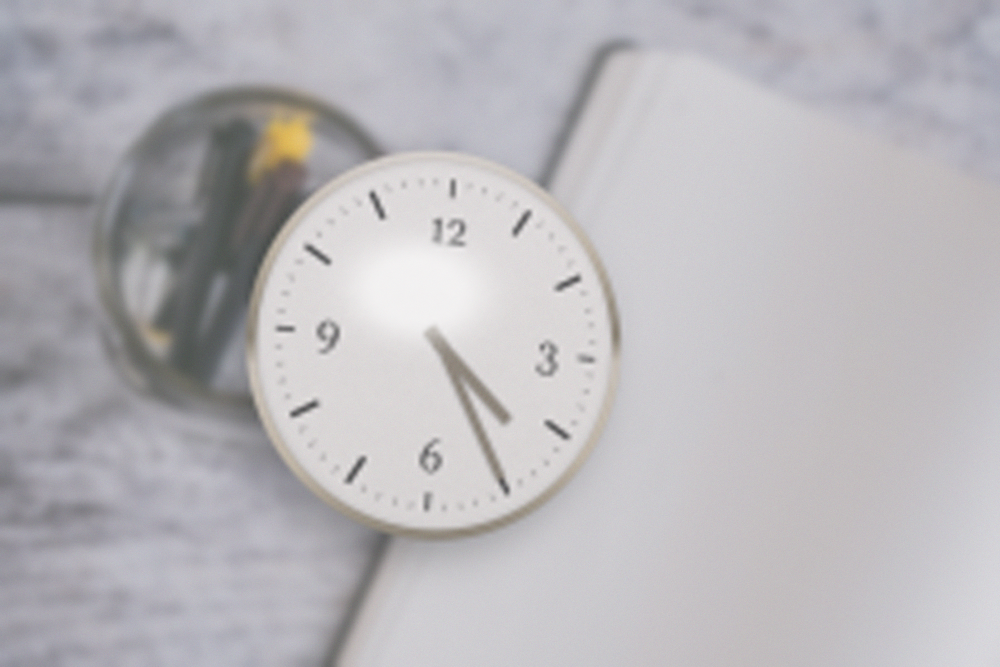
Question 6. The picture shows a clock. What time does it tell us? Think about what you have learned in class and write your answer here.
4:25
